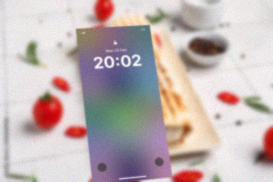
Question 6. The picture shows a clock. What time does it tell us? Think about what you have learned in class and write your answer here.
20:02
